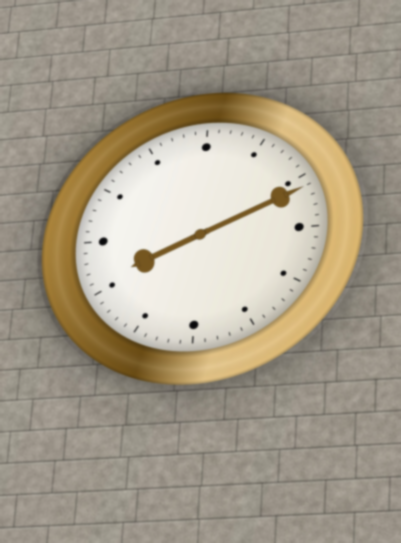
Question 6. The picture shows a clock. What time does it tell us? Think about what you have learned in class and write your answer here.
8:11
